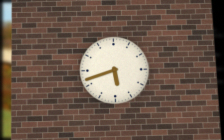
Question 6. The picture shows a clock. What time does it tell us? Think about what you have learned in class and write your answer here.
5:42
